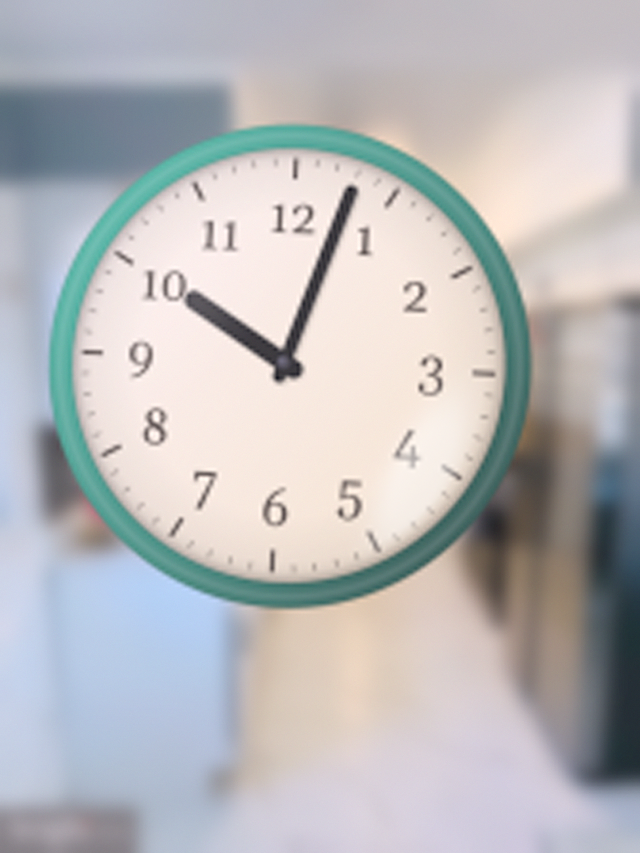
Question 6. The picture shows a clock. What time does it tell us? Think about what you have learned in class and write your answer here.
10:03
